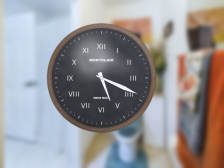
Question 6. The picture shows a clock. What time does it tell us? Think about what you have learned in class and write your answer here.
5:19
